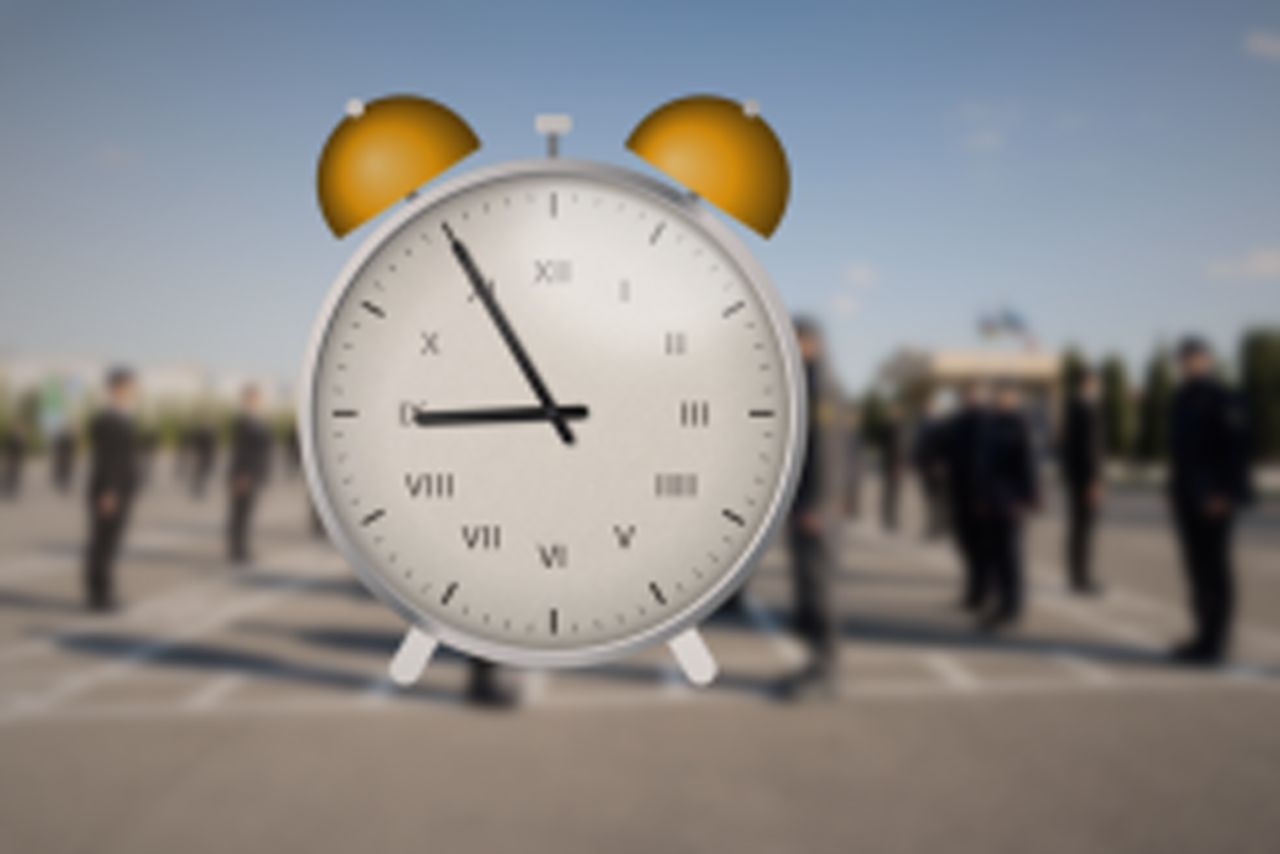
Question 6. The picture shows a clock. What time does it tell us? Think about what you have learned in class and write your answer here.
8:55
